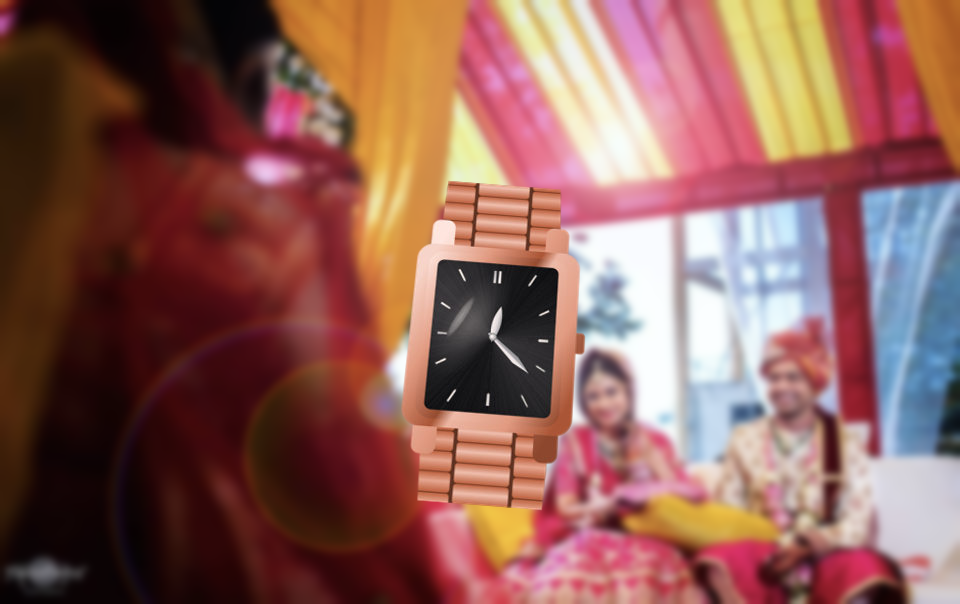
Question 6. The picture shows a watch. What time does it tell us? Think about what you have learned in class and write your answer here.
12:22
